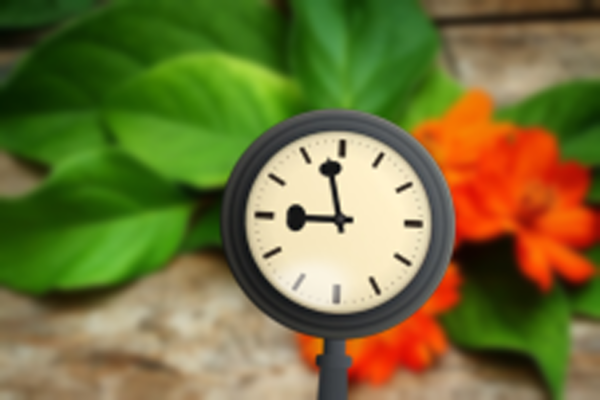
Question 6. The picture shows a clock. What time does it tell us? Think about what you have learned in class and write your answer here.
8:58
